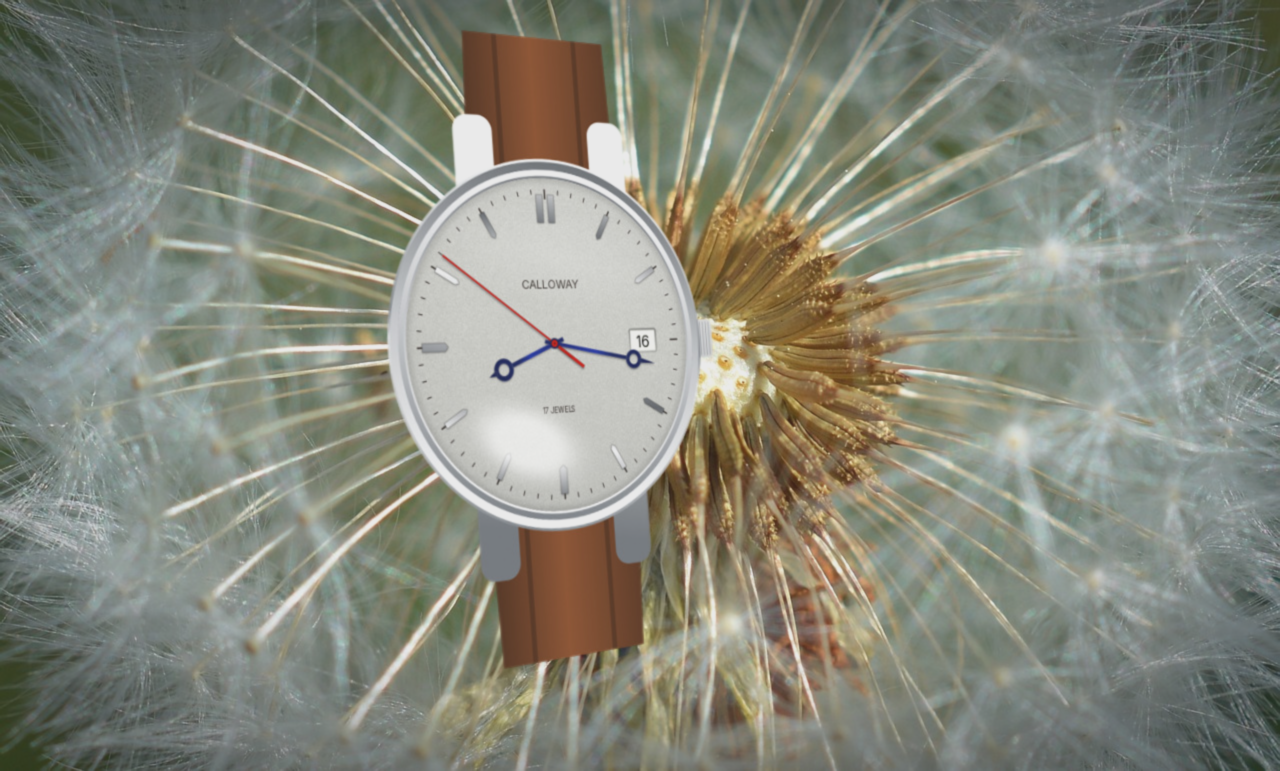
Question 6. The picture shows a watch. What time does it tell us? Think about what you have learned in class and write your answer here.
8:16:51
